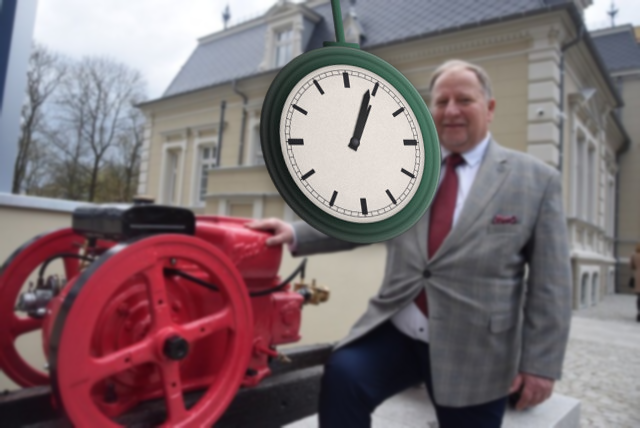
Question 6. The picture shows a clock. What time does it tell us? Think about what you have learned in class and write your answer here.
1:04
